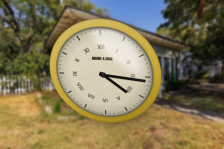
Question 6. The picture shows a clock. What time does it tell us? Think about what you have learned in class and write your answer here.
4:16
